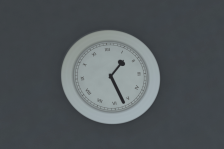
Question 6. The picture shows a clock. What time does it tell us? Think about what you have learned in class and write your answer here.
1:27
